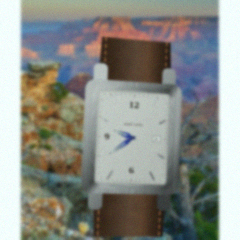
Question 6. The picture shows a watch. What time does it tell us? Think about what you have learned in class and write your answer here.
9:39
